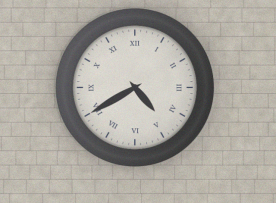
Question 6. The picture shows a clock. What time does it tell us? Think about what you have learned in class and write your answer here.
4:40
